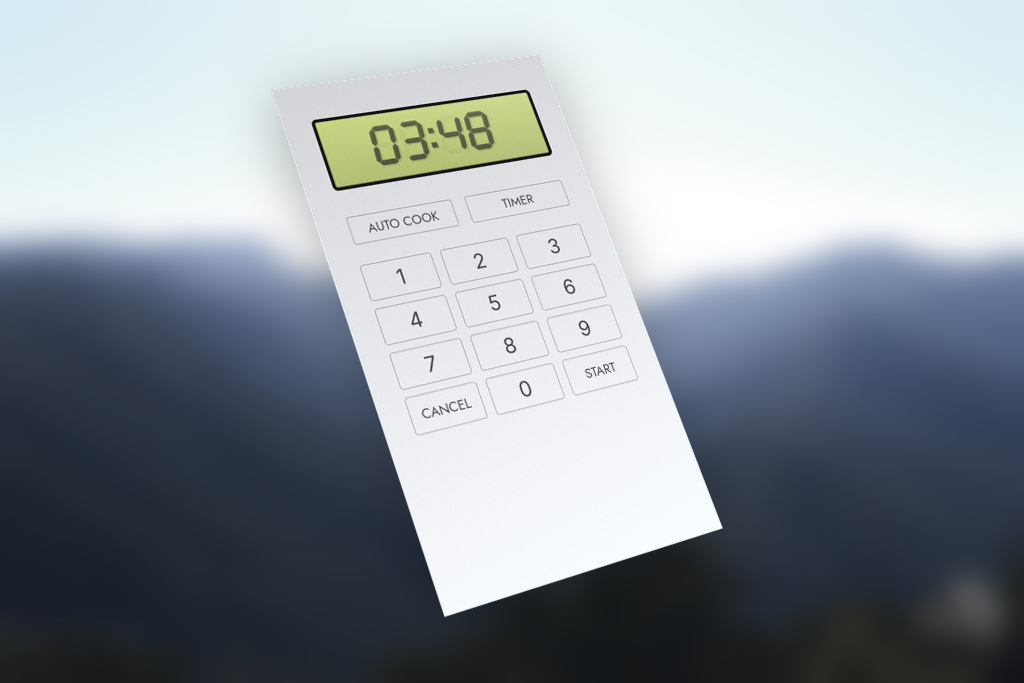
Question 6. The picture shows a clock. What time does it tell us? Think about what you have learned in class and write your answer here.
3:48
